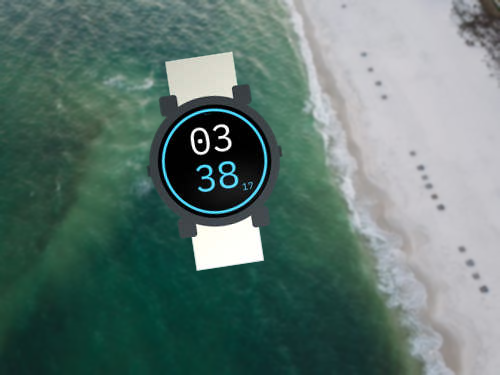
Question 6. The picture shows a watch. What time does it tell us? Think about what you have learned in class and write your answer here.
3:38:17
